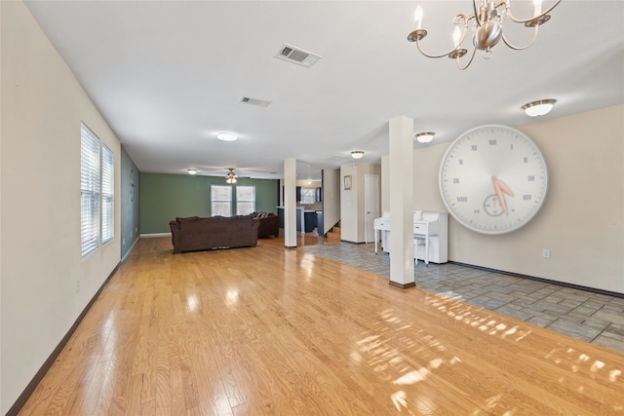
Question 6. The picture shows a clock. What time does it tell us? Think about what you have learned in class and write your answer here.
4:27
